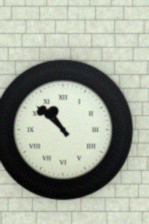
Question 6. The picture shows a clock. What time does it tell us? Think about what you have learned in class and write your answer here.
10:52
